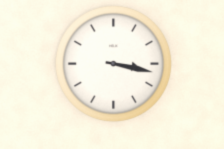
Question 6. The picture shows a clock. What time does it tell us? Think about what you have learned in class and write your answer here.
3:17
